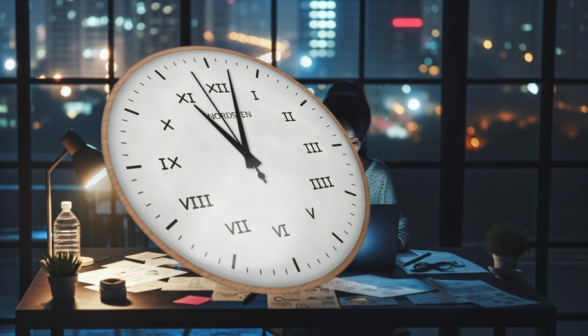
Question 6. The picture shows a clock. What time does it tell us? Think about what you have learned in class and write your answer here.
11:01:58
